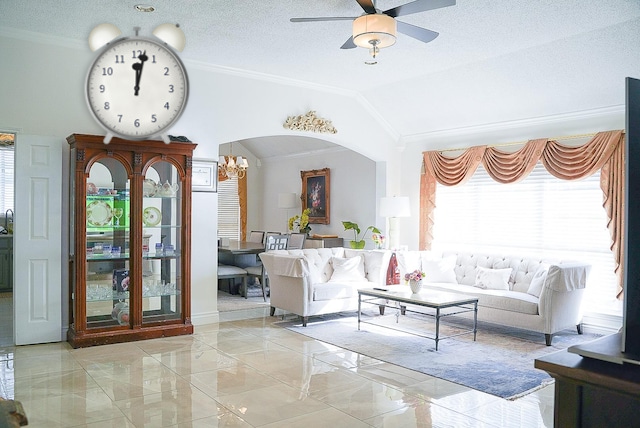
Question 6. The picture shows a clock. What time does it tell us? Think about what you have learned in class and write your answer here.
12:02
